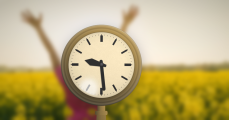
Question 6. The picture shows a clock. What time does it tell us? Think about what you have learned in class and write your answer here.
9:29
